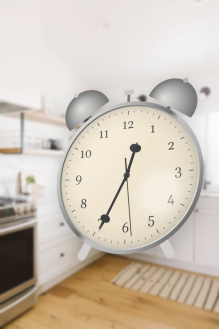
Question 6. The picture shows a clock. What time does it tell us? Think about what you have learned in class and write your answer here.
12:34:29
